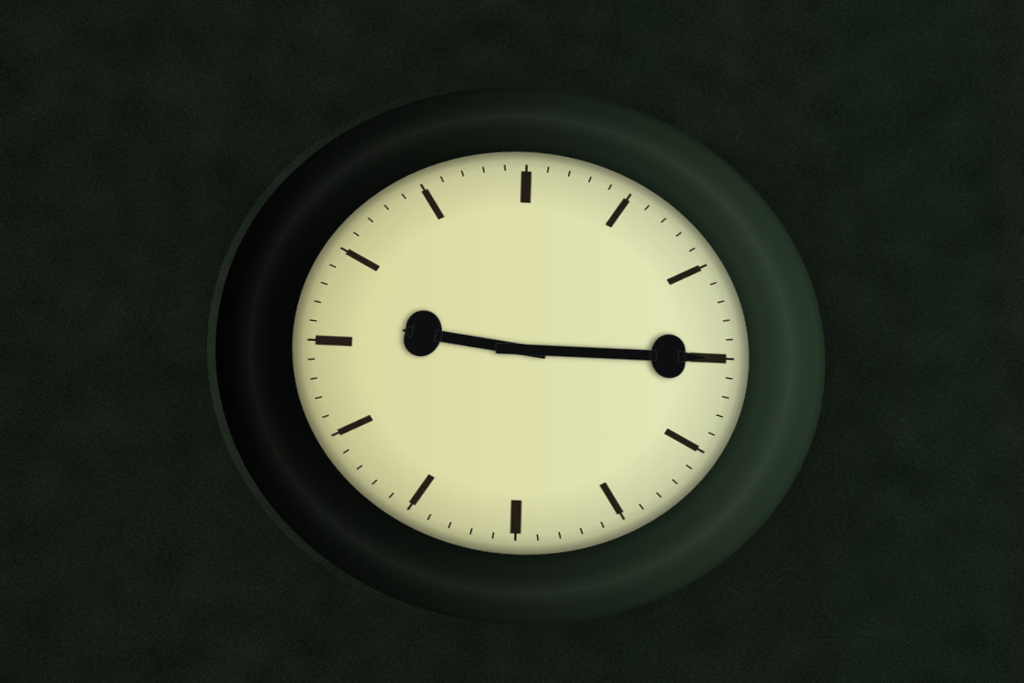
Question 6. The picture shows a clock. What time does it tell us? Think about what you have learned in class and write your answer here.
9:15
